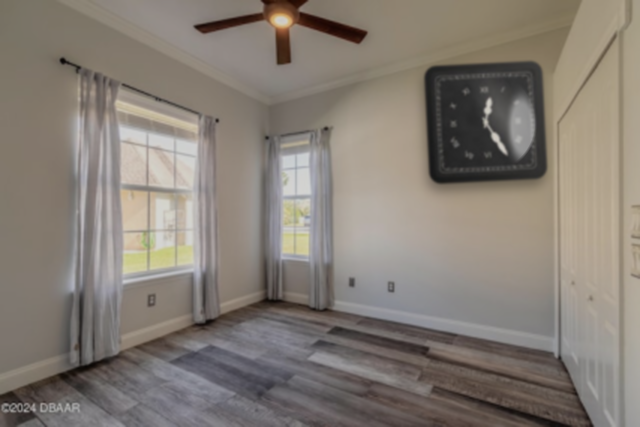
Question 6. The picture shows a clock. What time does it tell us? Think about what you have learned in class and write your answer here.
12:25
